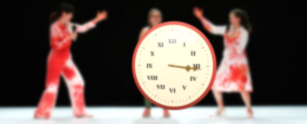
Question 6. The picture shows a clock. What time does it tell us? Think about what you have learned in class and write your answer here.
3:16
